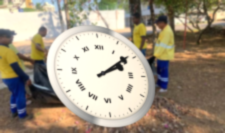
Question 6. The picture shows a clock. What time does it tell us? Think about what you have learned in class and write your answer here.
2:09
